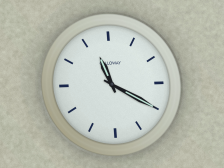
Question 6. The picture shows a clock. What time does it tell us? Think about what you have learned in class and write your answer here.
11:20
